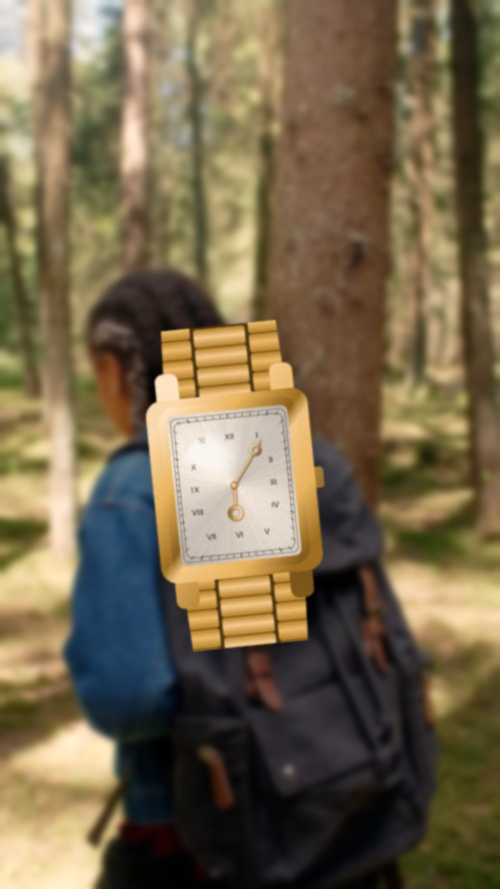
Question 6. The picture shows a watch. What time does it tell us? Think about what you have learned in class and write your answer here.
6:06
